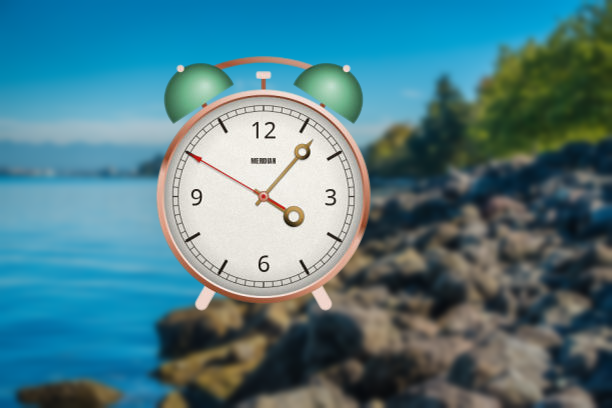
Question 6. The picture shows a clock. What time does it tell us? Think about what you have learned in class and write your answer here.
4:06:50
